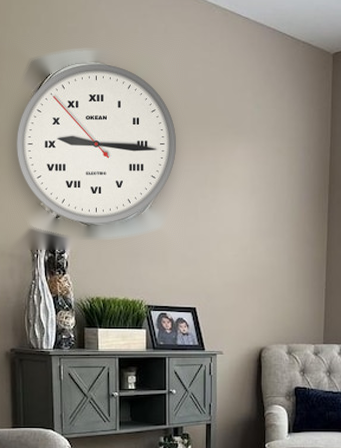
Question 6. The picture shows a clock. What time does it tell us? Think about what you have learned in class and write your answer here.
9:15:53
